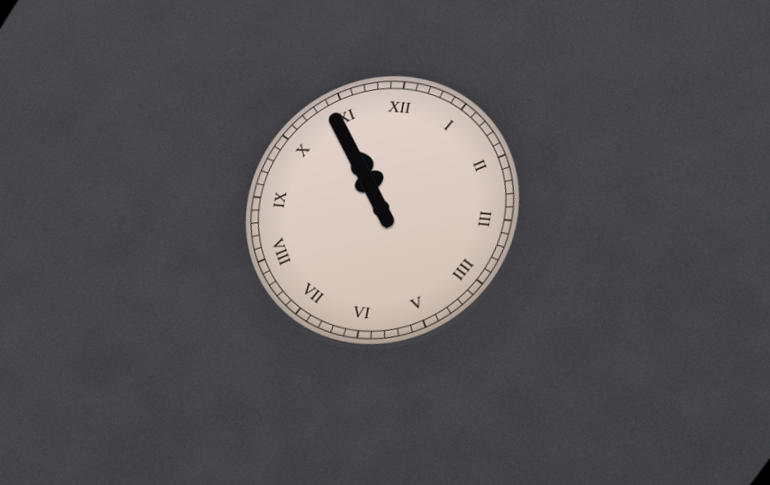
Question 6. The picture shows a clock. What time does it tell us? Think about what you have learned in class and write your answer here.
10:54
